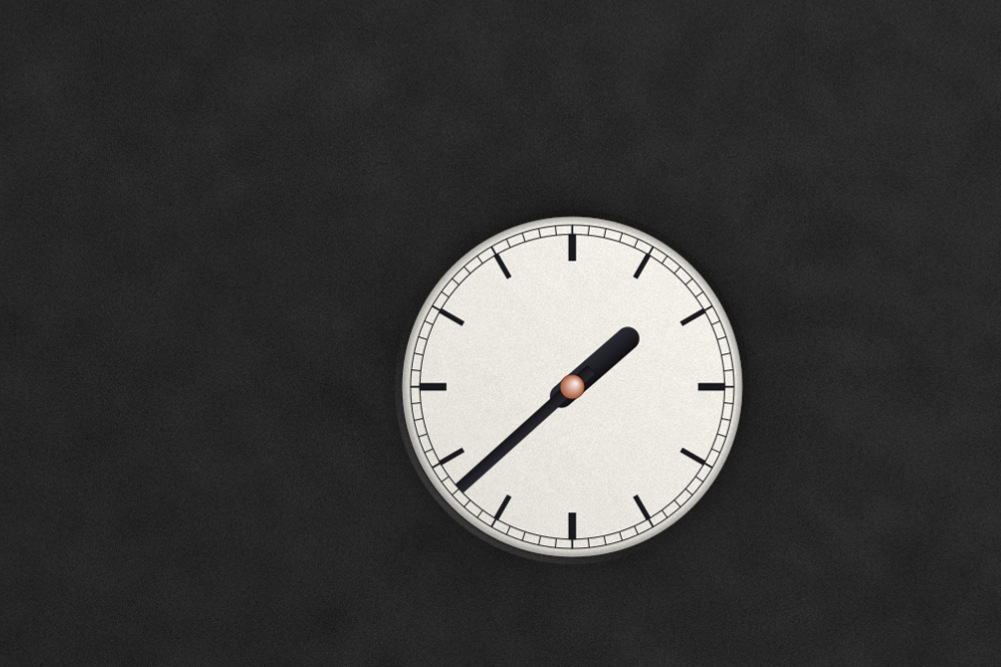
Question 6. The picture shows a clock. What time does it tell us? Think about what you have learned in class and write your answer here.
1:38
